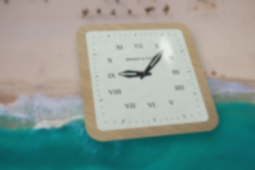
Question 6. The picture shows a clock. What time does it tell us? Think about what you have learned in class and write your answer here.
9:07
